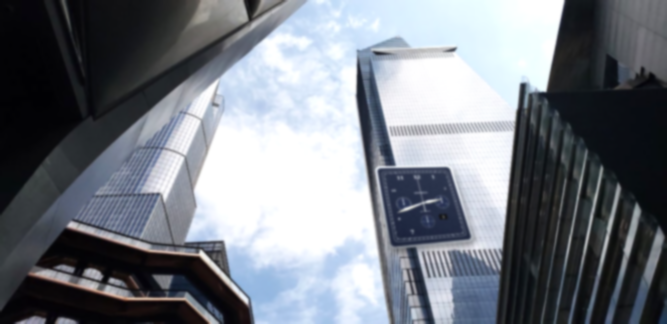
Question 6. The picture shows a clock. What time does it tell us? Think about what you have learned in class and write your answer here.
2:42
